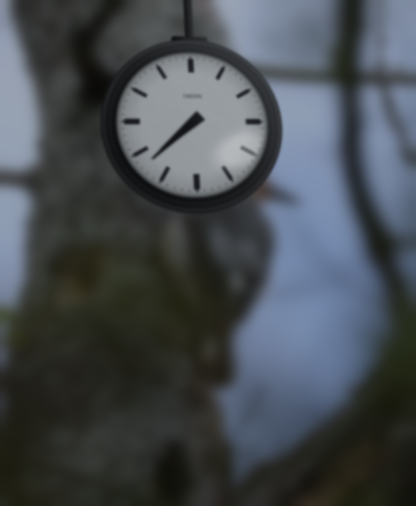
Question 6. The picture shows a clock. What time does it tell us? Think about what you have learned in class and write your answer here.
7:38
